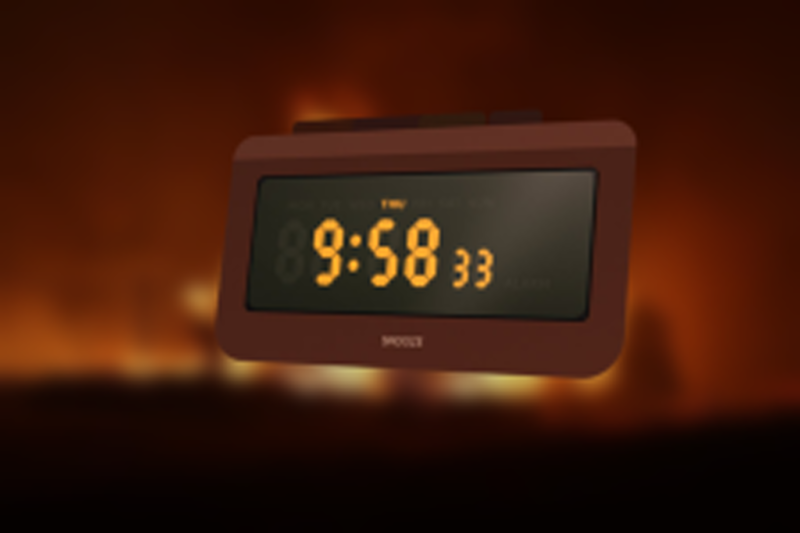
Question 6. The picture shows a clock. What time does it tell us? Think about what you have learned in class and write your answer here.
9:58:33
